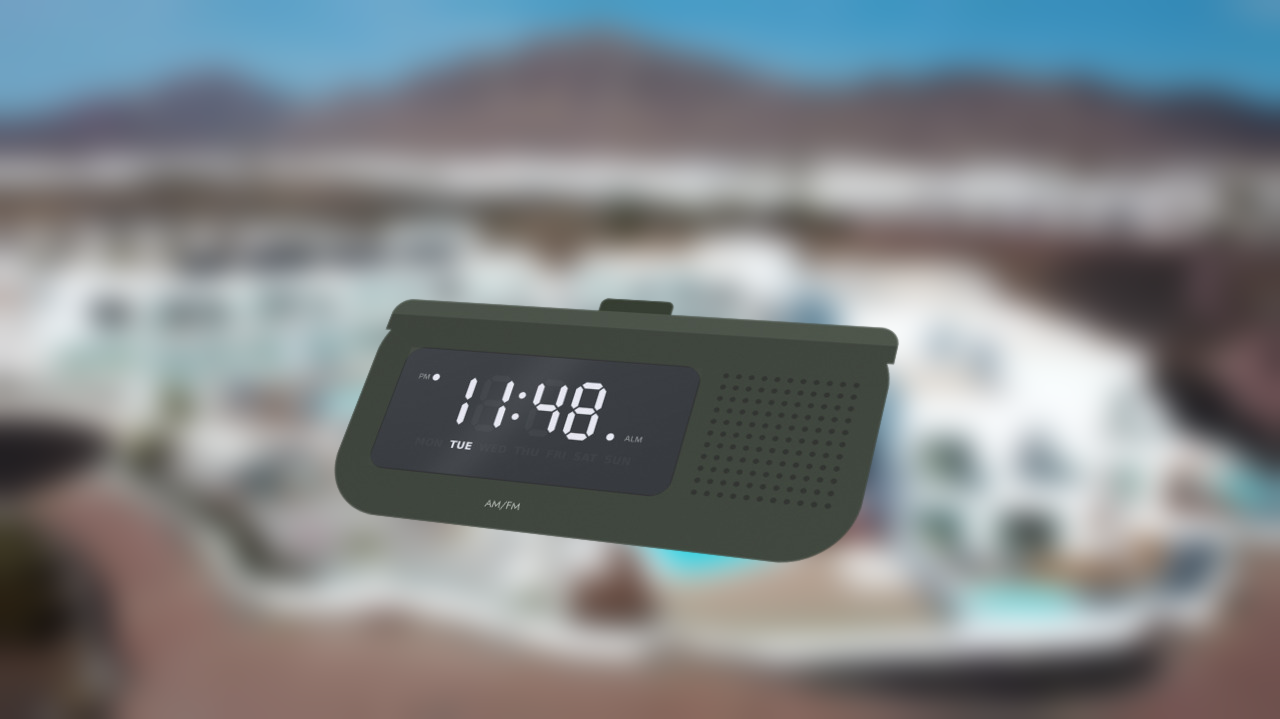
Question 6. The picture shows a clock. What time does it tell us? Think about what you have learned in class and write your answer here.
11:48
